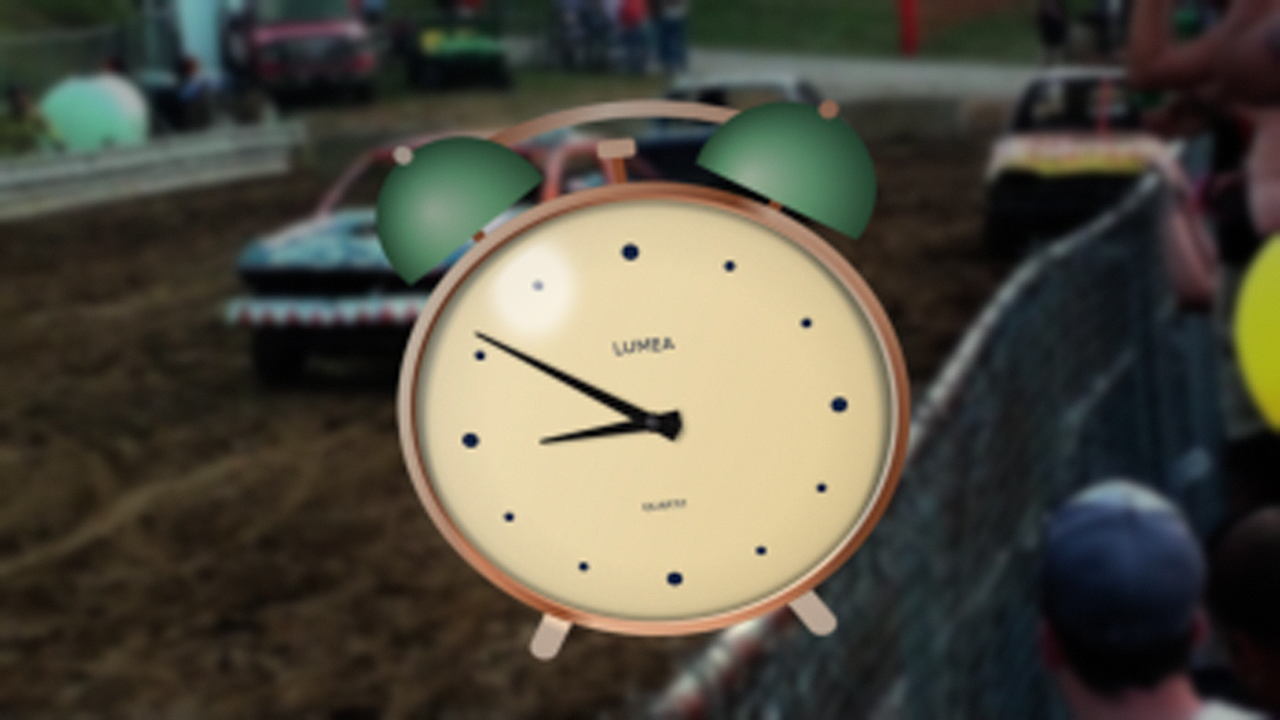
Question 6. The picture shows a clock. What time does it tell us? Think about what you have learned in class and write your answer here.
8:51
